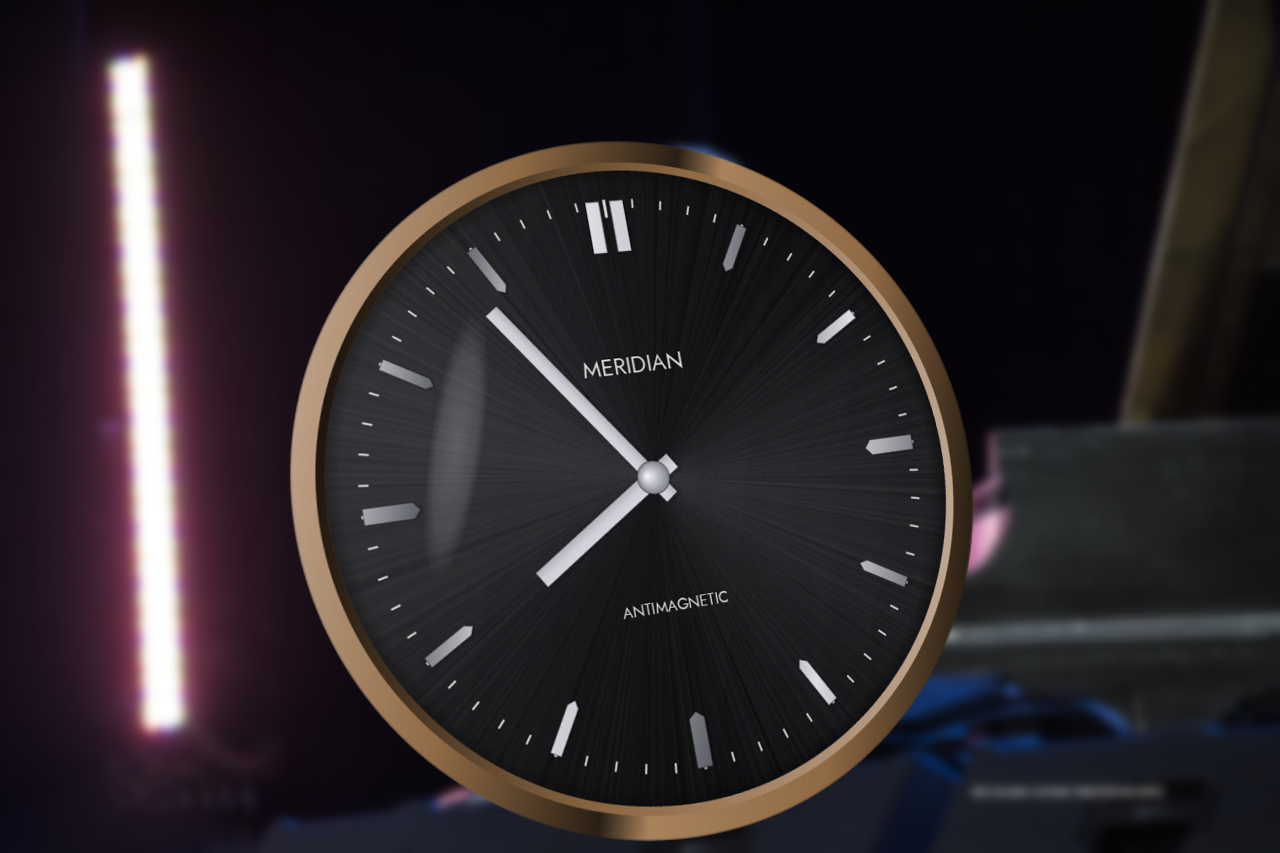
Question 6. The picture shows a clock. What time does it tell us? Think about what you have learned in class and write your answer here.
7:54
